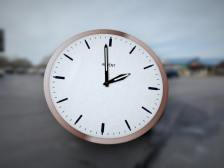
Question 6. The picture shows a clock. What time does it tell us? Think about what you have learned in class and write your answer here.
1:59
